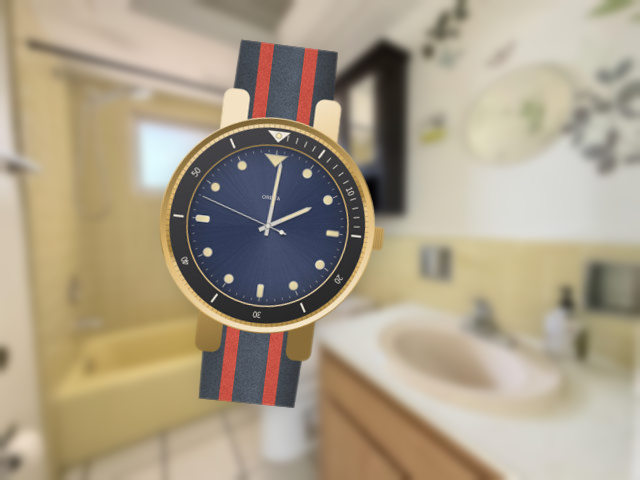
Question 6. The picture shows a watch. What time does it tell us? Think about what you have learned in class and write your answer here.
2:00:48
